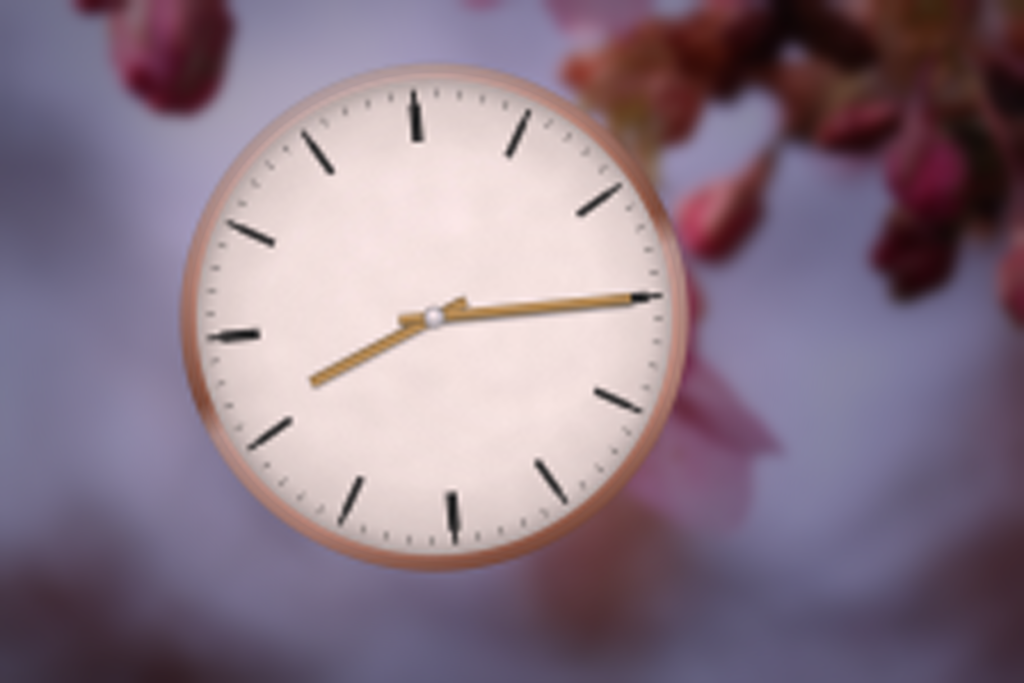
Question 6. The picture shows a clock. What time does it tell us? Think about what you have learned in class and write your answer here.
8:15
